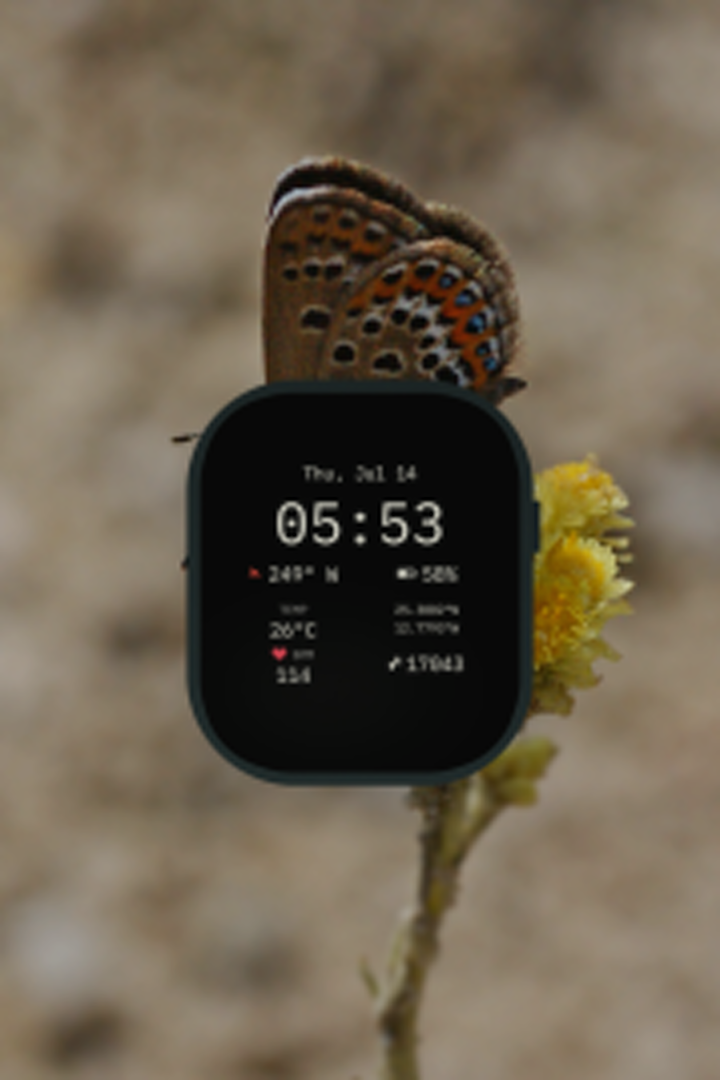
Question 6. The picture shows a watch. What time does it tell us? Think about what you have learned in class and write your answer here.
5:53
